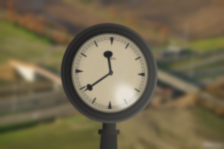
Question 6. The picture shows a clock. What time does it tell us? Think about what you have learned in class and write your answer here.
11:39
